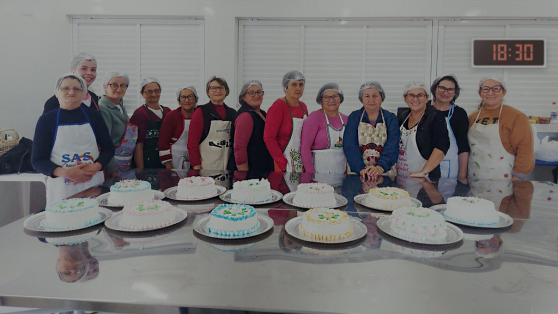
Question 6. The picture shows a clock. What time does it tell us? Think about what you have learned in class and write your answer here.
18:30
